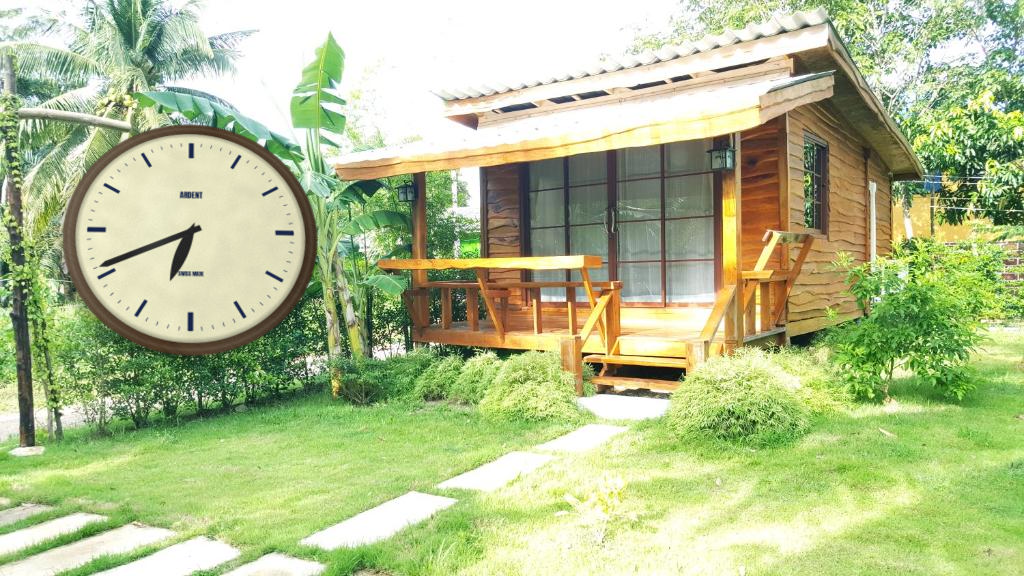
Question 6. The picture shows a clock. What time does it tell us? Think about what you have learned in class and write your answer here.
6:41
